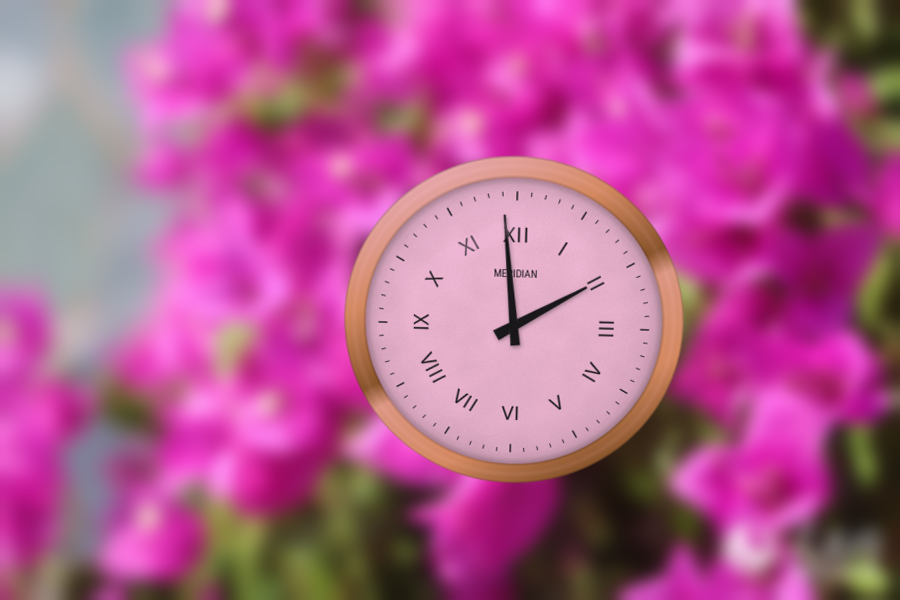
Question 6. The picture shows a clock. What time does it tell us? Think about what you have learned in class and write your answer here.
1:59
